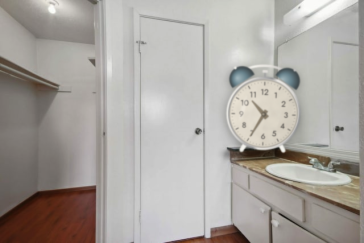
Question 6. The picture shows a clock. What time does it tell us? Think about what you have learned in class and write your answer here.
10:35
